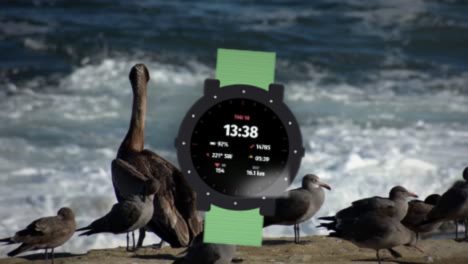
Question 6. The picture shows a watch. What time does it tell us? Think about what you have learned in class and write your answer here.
13:38
